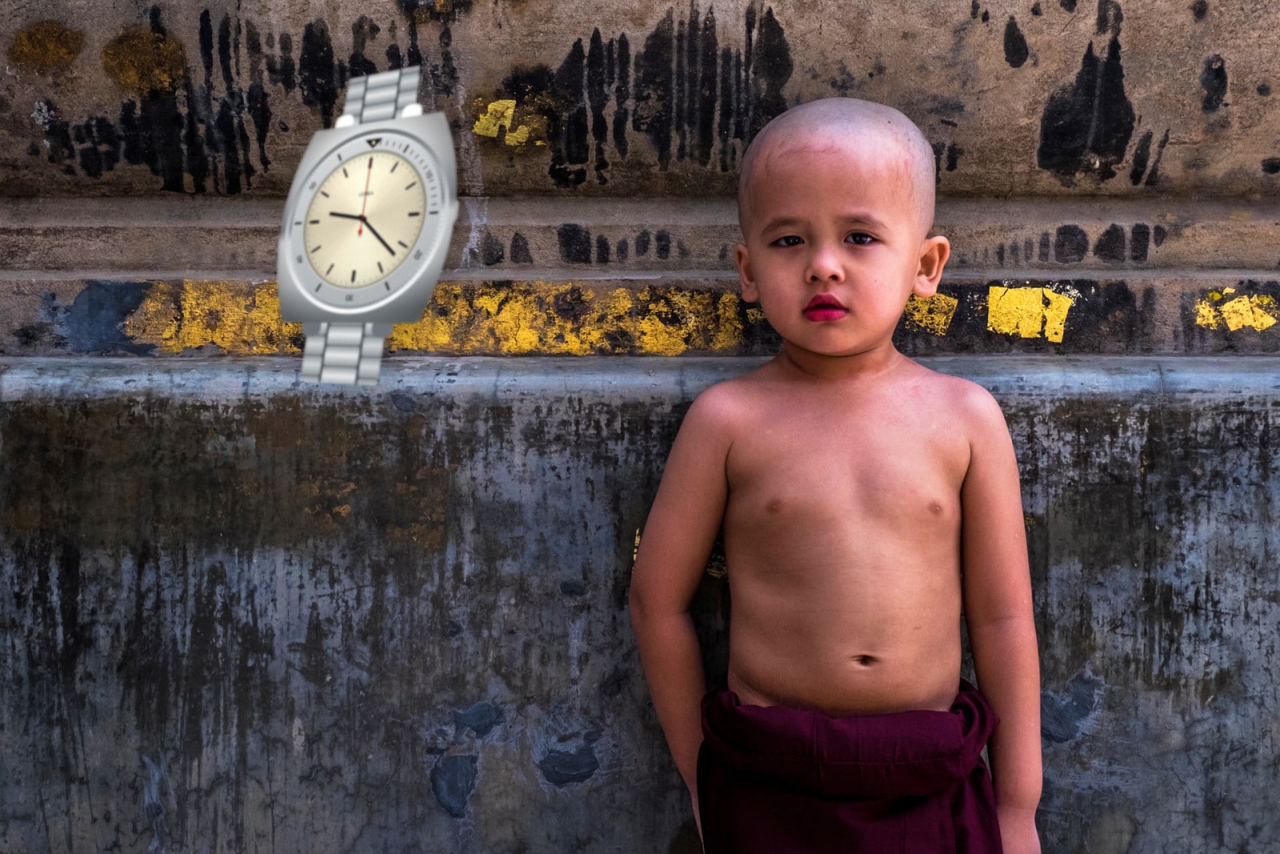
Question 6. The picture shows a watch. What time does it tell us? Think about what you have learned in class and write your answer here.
9:22:00
